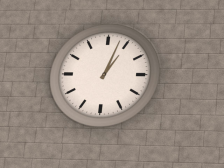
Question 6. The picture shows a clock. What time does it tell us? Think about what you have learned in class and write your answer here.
1:03
